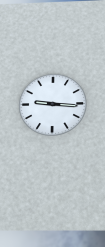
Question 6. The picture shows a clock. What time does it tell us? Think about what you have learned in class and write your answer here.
9:16
